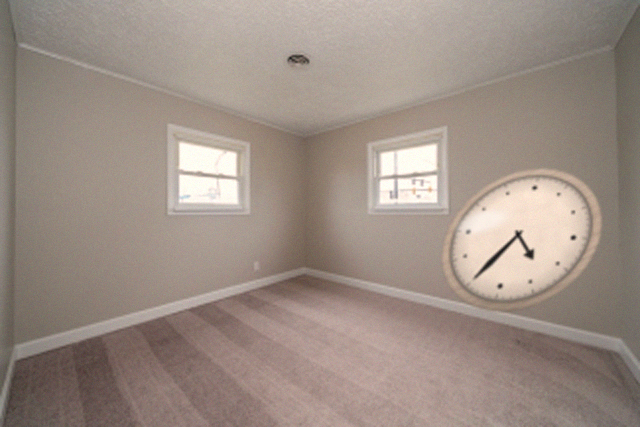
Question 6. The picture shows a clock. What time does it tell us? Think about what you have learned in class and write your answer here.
4:35
